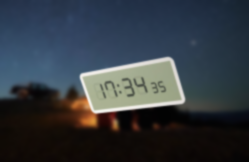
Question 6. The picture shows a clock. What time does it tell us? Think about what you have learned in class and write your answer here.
17:34
